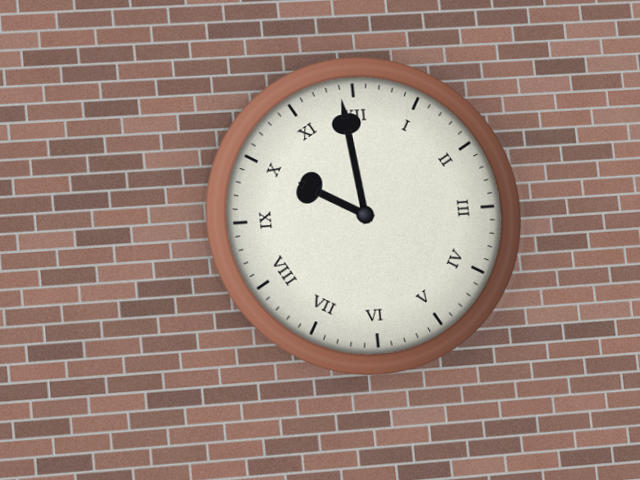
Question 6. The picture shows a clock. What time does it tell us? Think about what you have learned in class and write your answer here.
9:59
